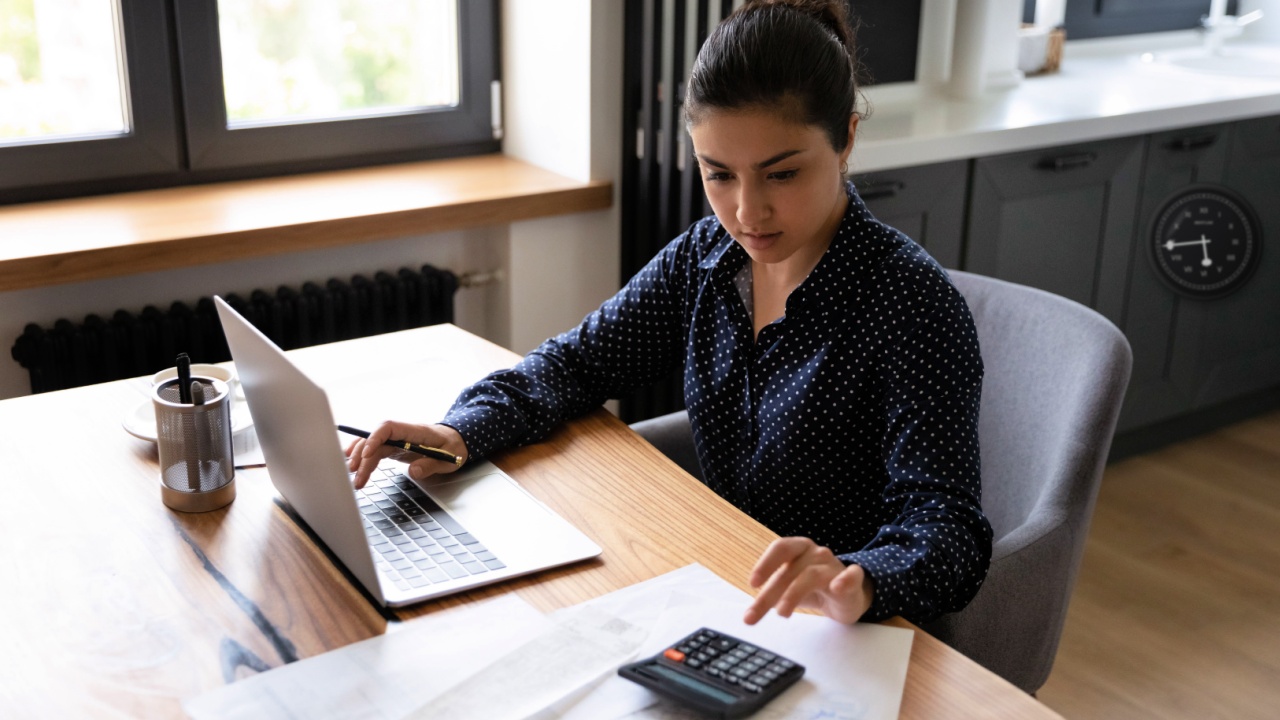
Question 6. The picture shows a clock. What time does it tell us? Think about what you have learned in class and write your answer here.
5:44
